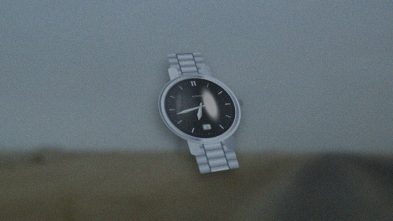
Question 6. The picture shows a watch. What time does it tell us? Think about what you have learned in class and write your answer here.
6:43
